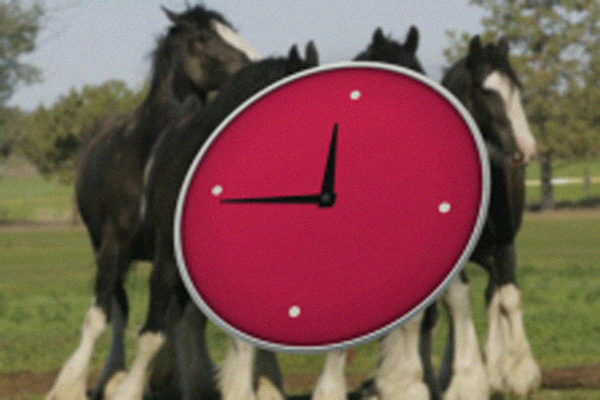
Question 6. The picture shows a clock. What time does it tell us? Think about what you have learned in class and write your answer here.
11:44
